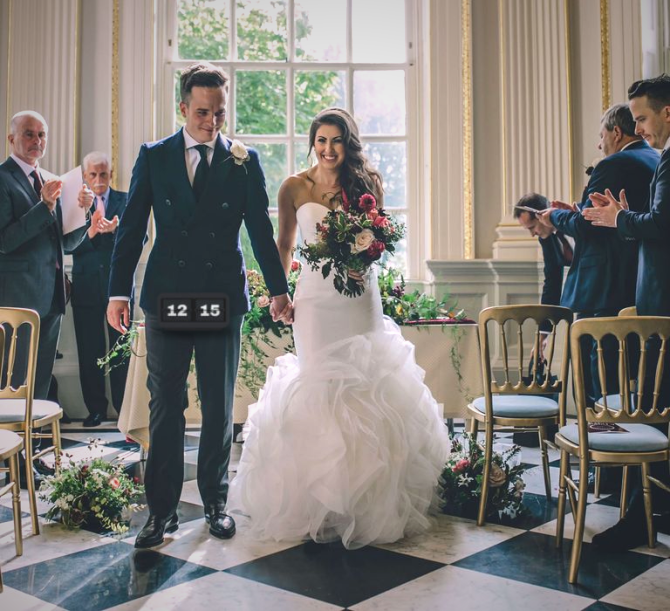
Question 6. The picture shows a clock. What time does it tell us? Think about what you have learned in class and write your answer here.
12:15
